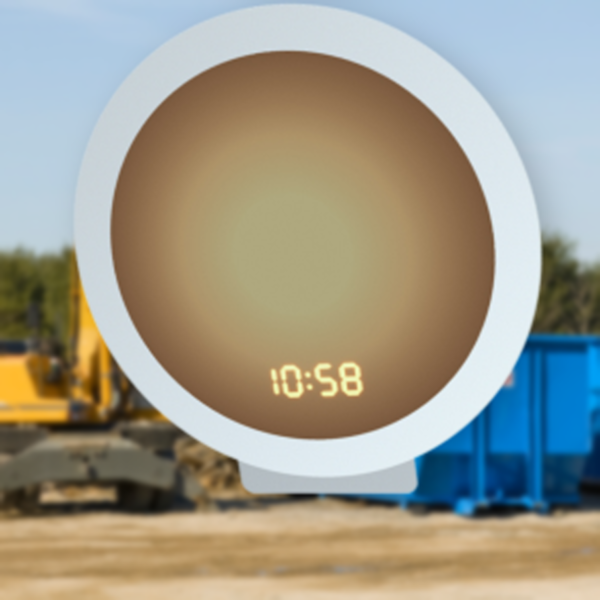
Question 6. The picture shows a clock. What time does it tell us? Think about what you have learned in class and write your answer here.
10:58
